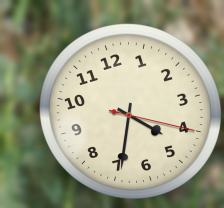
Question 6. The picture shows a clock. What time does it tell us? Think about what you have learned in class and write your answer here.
4:34:20
